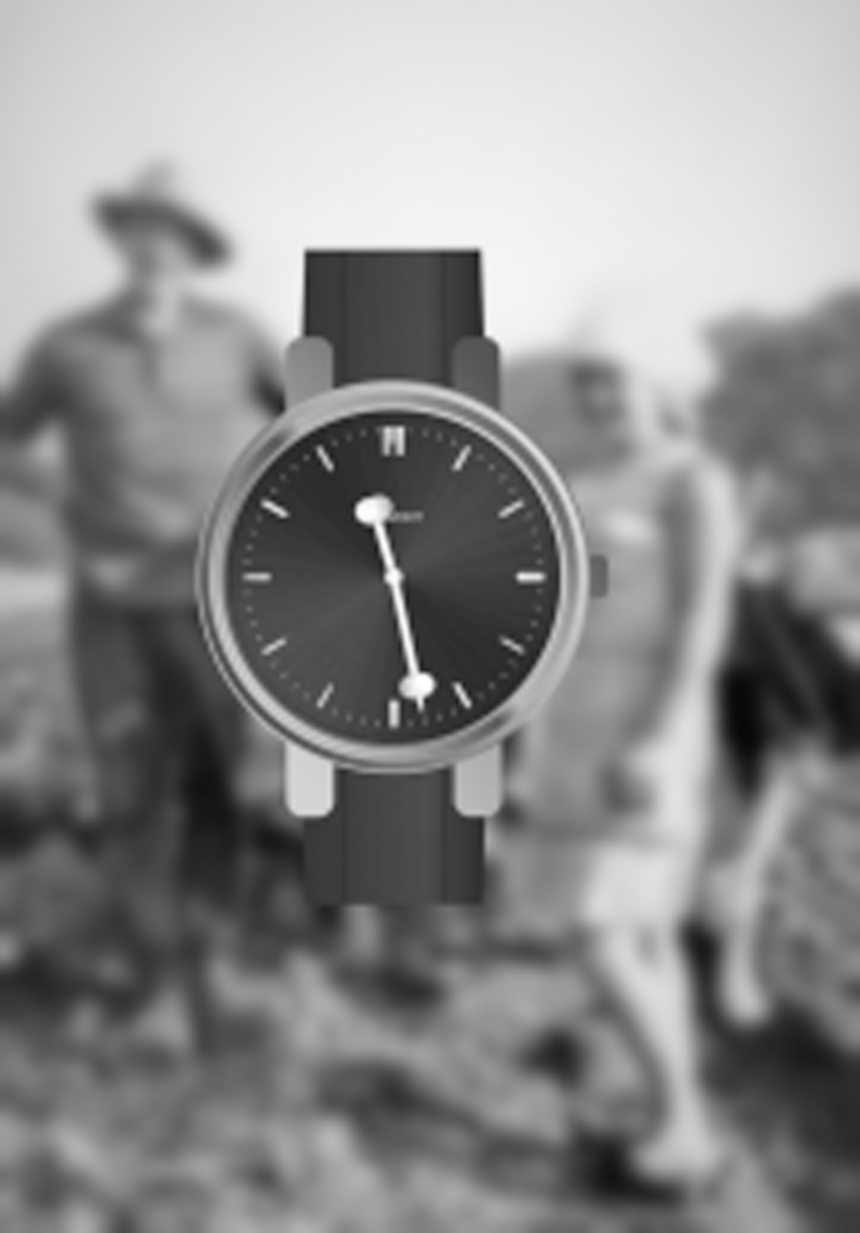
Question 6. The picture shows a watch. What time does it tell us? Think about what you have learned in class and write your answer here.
11:28
